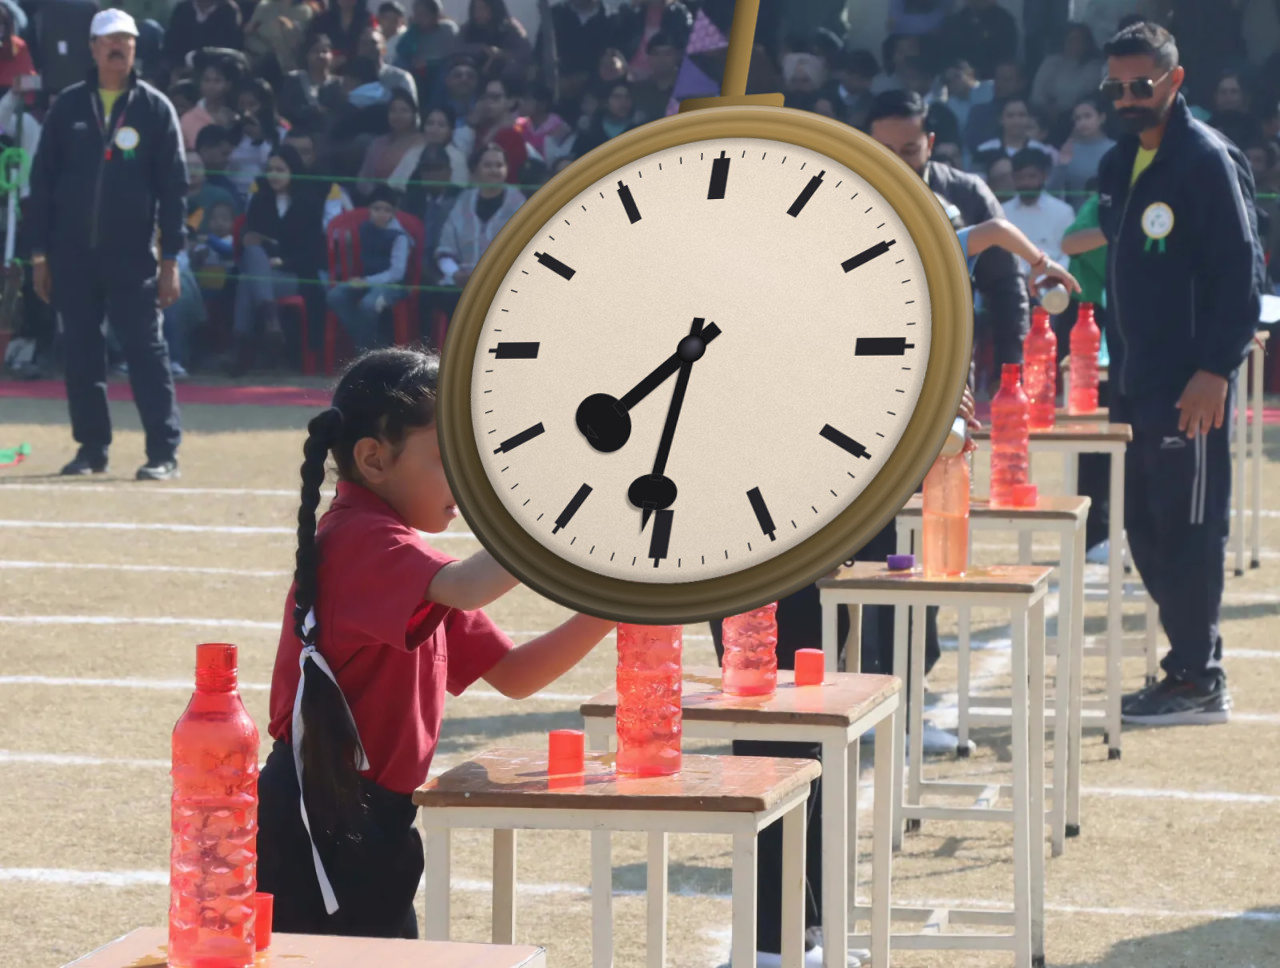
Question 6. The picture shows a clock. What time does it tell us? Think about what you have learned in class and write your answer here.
7:31
